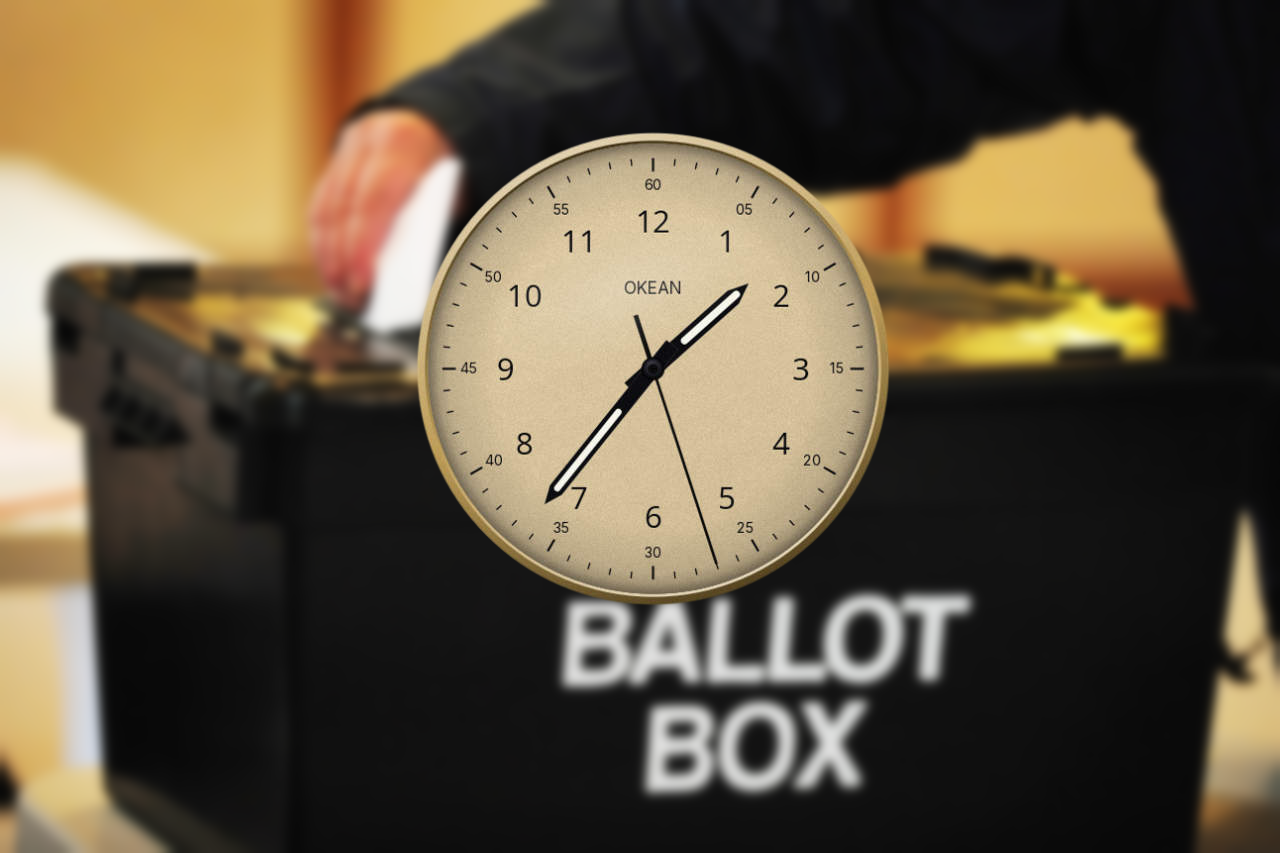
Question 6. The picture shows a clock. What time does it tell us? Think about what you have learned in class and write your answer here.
1:36:27
